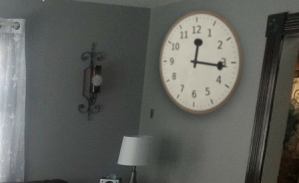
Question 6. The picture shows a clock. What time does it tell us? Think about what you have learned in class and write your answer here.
12:16
